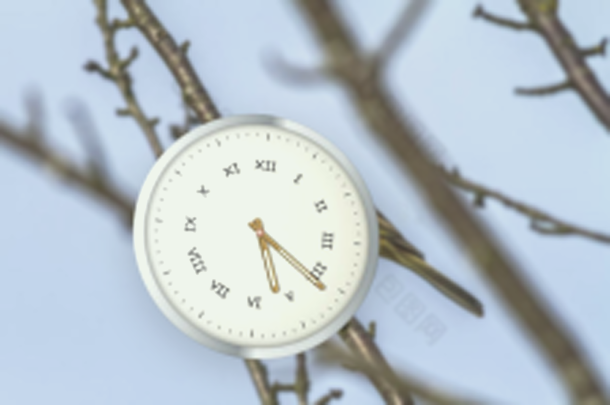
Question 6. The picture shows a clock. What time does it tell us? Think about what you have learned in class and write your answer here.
5:21
